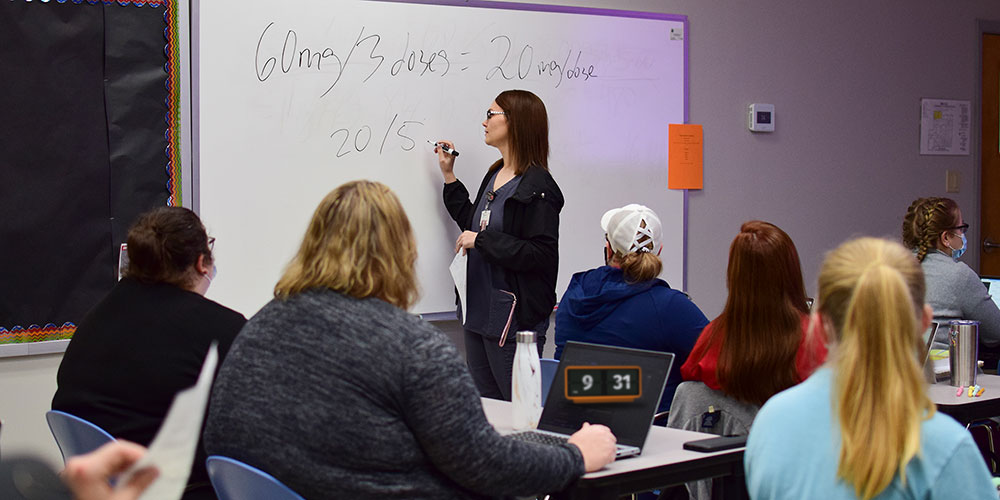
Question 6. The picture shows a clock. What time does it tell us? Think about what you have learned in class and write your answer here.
9:31
